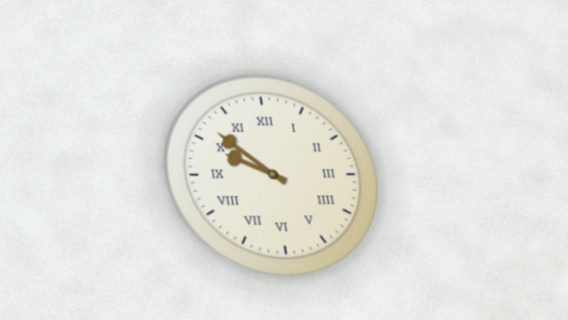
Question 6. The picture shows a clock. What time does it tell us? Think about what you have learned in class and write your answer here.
9:52
